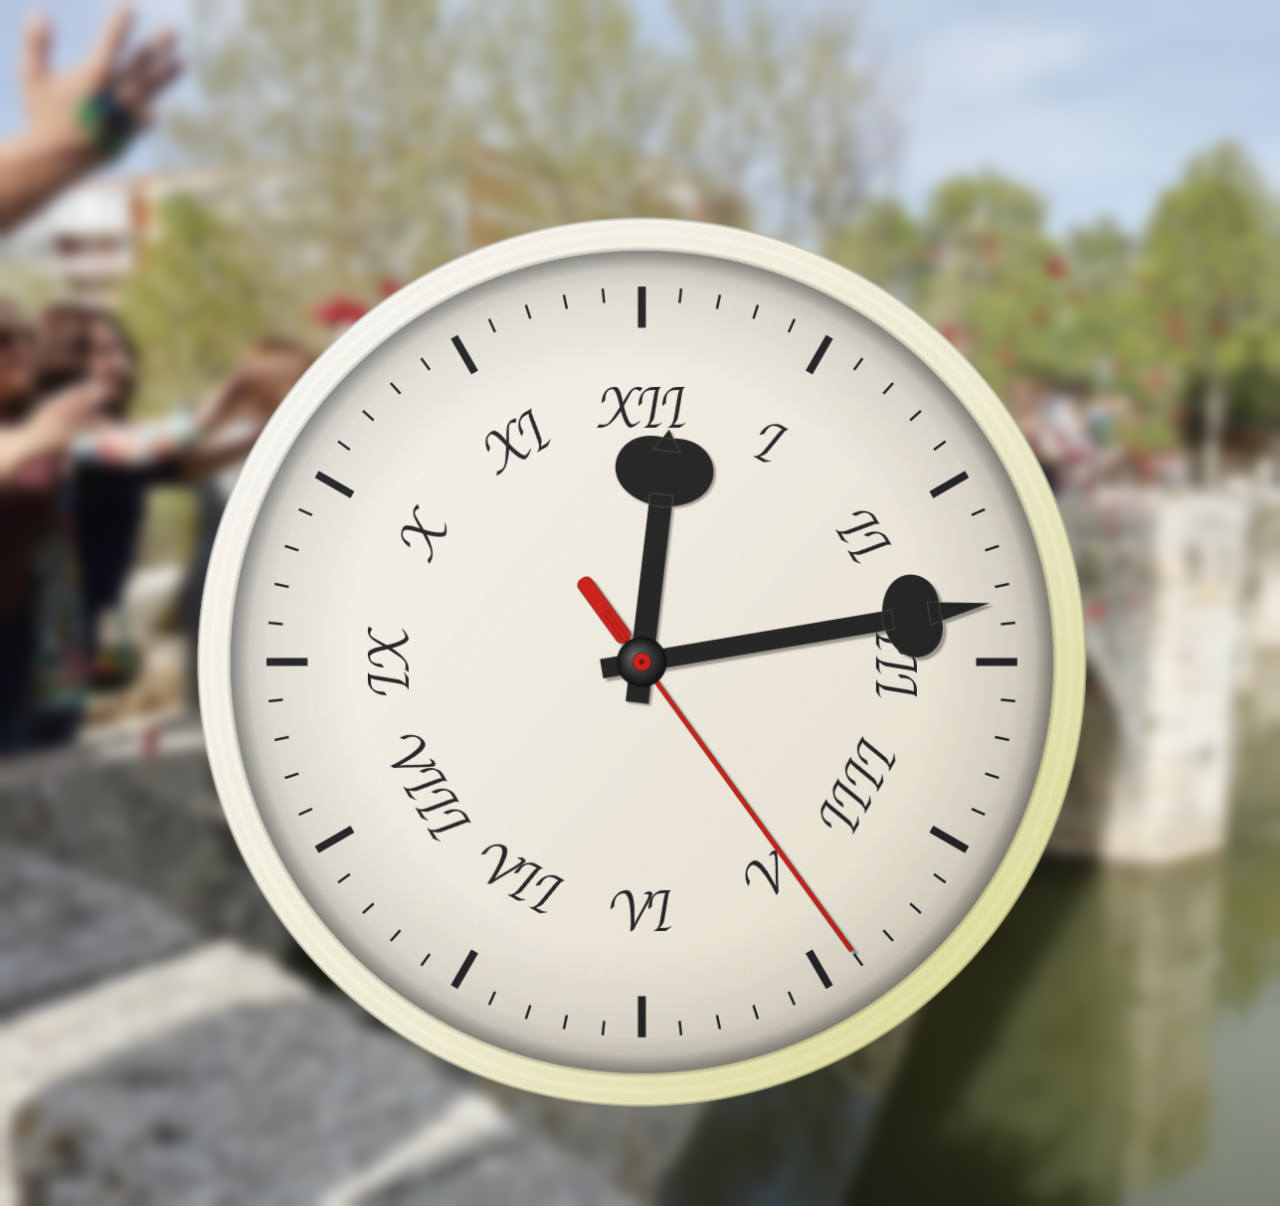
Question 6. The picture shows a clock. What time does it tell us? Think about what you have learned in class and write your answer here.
12:13:24
